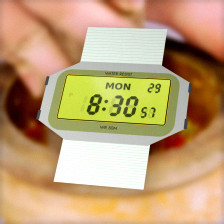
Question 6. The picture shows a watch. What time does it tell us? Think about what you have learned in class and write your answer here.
8:30:57
